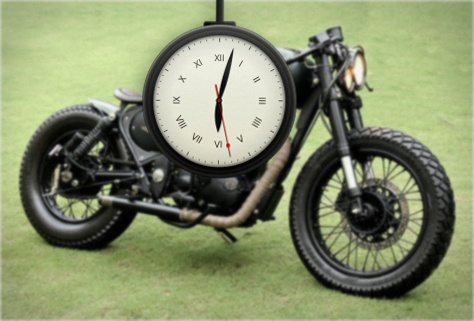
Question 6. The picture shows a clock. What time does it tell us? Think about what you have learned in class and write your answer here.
6:02:28
